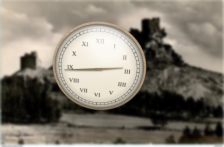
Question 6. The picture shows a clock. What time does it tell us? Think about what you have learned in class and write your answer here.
2:44
